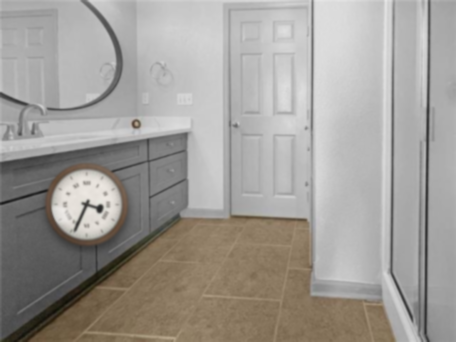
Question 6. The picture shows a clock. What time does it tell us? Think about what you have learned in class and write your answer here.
3:34
